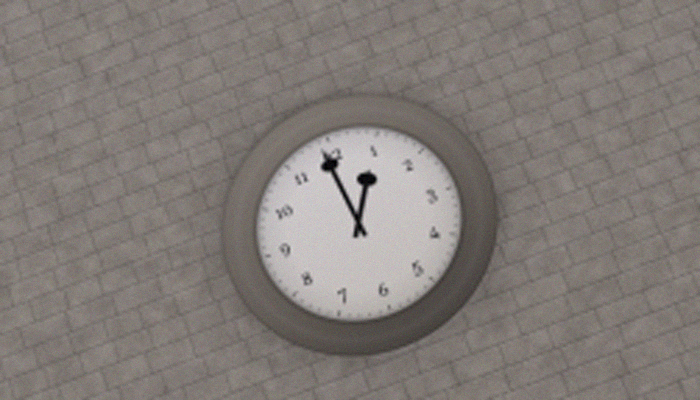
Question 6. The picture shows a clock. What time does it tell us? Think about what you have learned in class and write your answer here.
12:59
